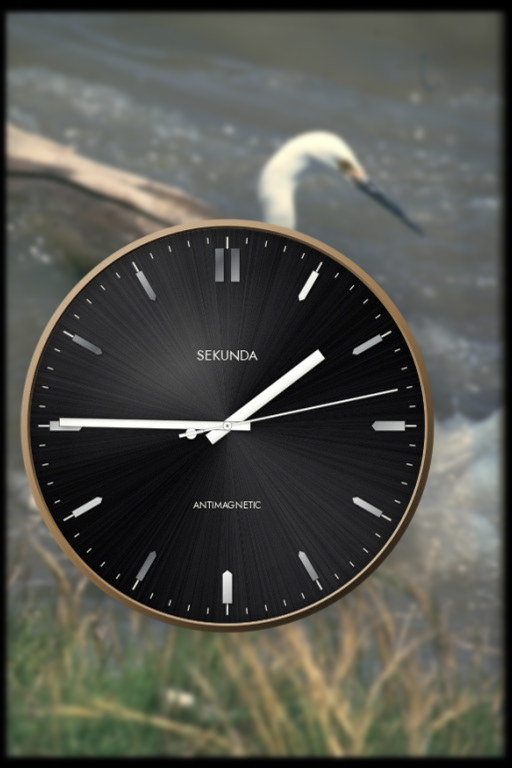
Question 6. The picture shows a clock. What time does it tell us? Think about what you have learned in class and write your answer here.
1:45:13
